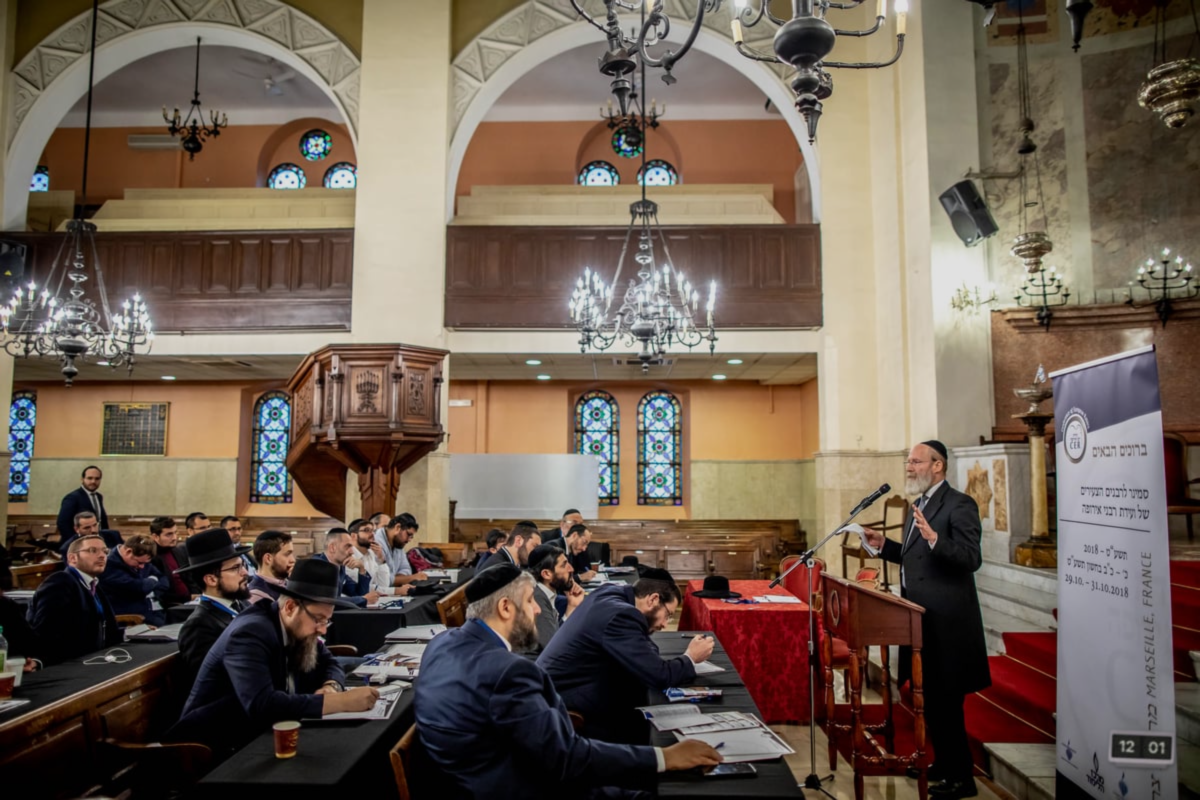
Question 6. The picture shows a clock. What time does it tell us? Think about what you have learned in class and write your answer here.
12:01
